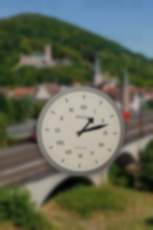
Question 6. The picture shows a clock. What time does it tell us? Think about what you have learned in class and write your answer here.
1:12
